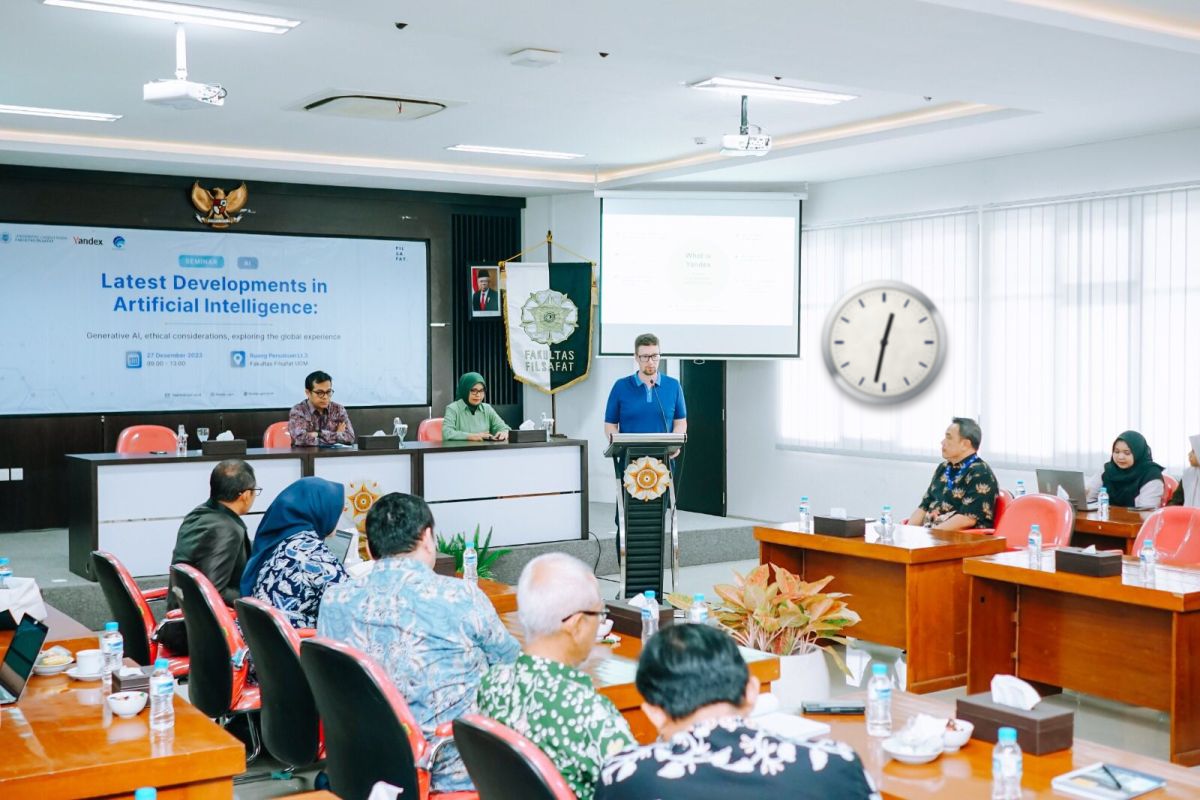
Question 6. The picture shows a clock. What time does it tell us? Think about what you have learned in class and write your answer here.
12:32
